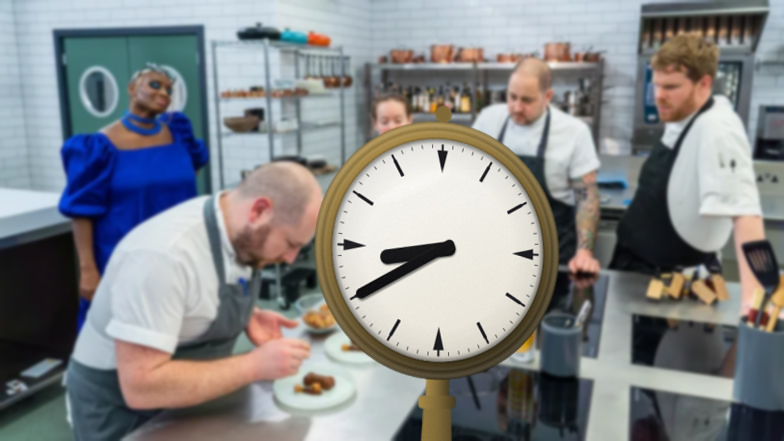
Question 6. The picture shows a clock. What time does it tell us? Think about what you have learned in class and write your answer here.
8:40
